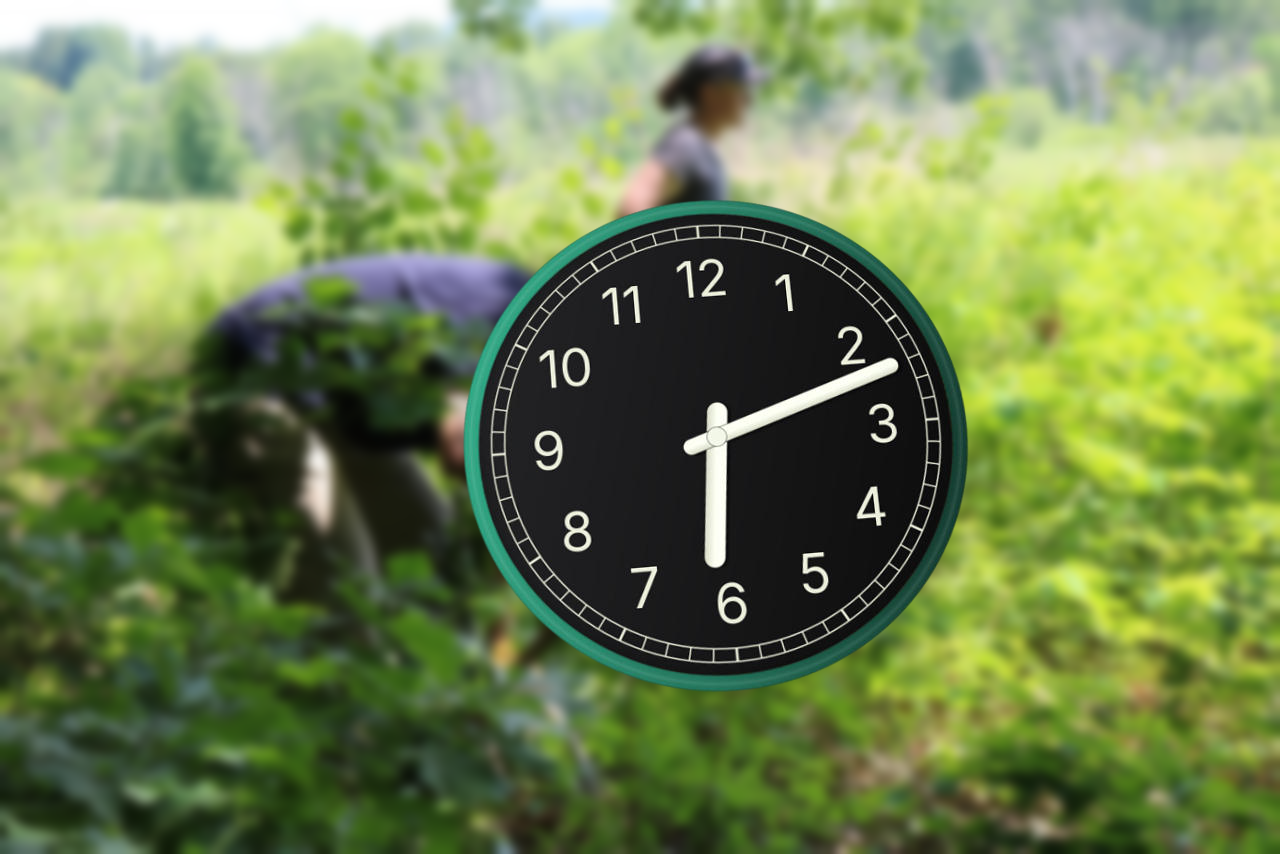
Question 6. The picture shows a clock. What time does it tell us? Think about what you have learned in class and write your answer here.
6:12
